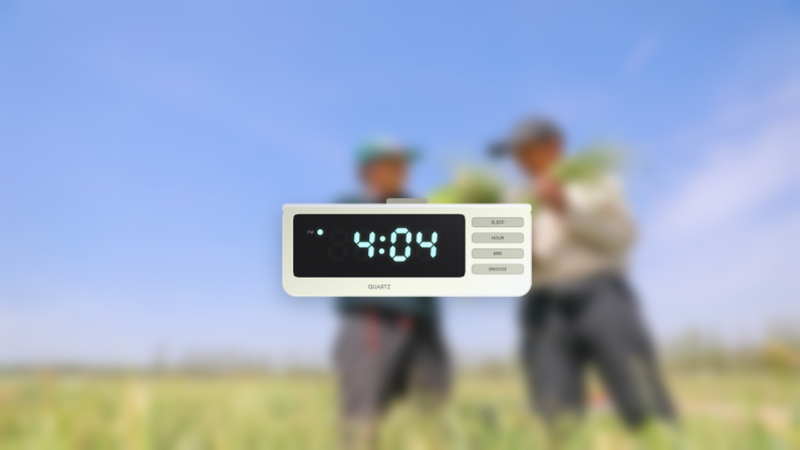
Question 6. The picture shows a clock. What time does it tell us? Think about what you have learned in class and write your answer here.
4:04
